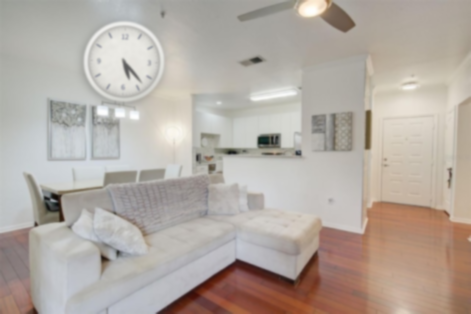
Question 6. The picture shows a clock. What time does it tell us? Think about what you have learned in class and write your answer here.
5:23
